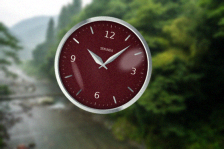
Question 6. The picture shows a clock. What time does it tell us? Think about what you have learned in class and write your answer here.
10:07
